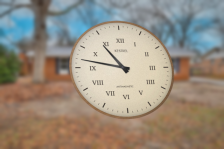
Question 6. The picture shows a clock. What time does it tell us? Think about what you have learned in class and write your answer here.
10:47
